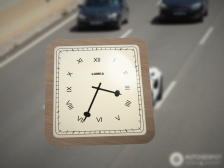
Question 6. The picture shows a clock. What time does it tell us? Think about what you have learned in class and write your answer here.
3:34
